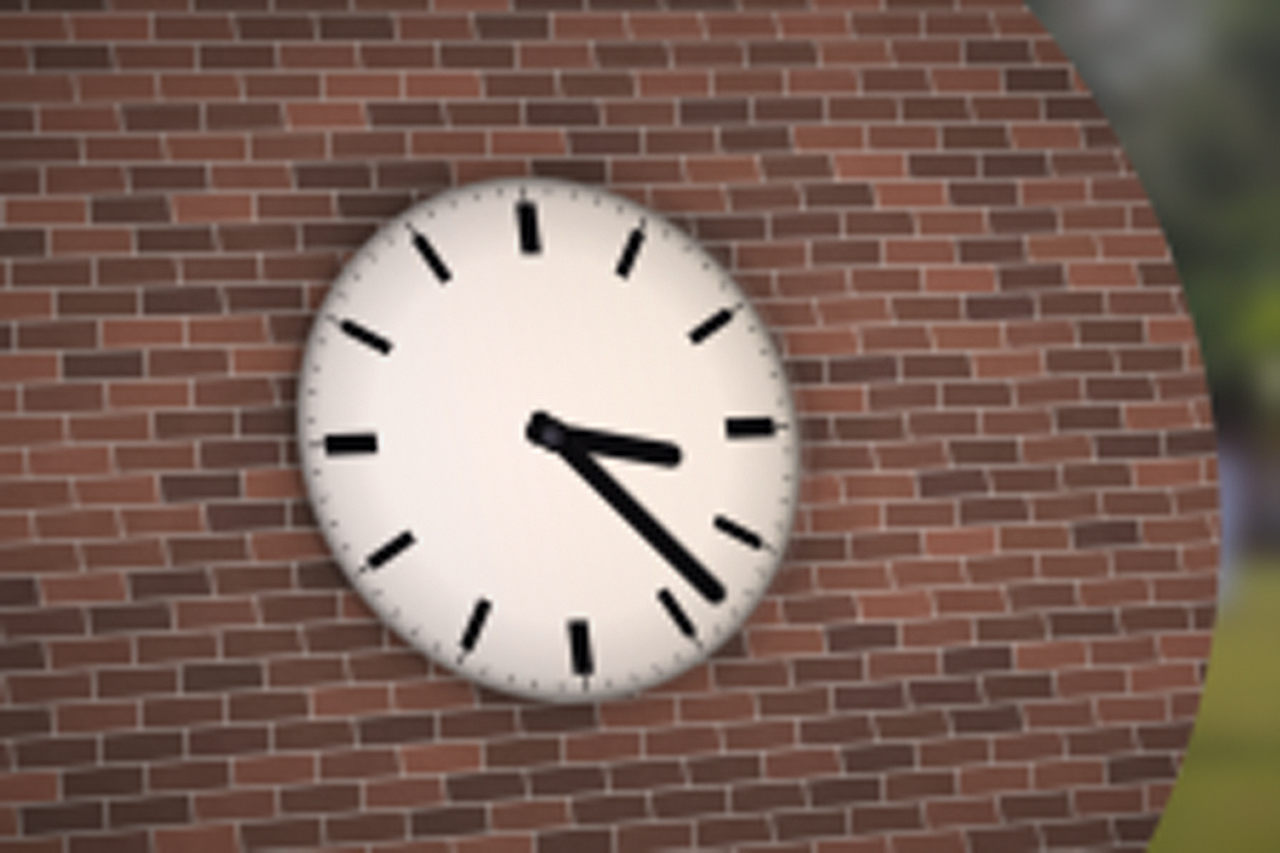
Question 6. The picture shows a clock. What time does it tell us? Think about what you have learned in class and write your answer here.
3:23
